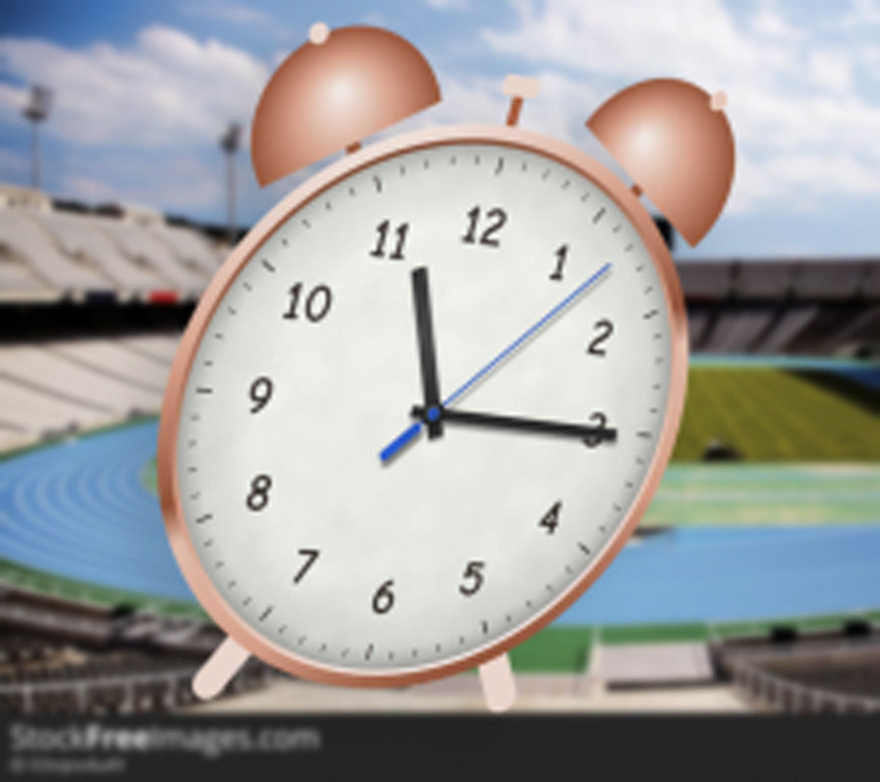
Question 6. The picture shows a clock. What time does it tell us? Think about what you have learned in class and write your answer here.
11:15:07
